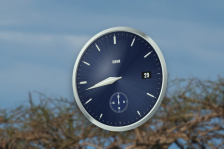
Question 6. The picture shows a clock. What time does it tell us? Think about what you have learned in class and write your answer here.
8:43
